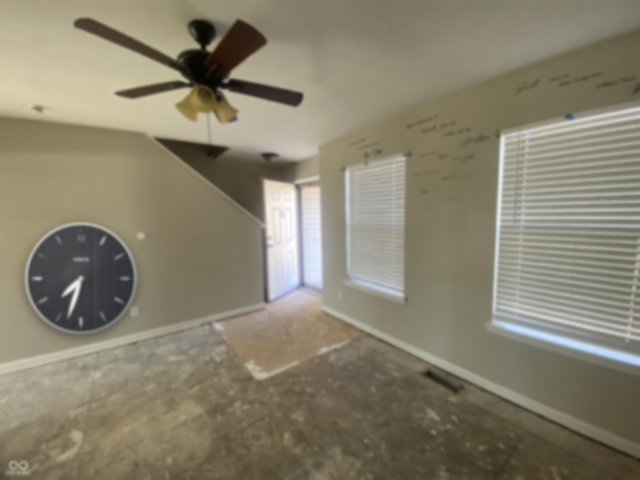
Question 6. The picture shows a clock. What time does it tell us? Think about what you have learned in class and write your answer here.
7:33
